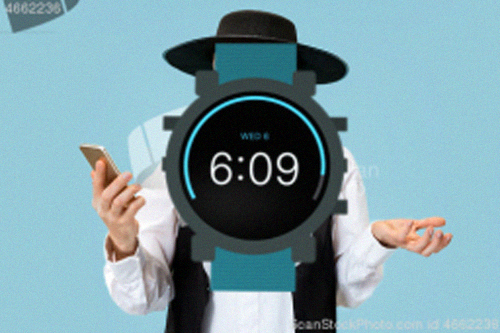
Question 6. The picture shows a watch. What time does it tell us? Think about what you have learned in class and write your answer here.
6:09
